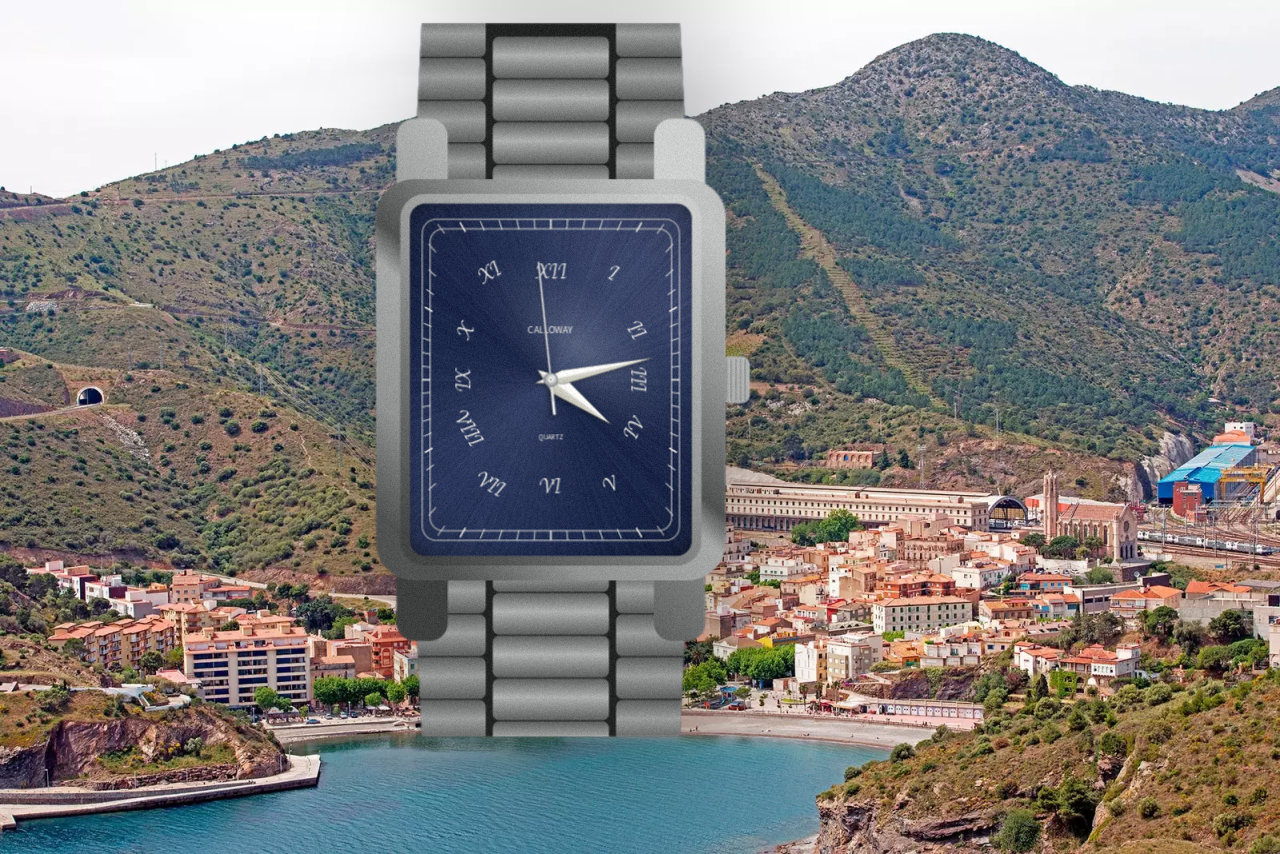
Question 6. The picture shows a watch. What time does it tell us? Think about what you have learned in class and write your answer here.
4:12:59
